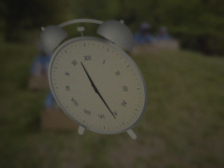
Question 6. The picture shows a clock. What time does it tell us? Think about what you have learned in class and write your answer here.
11:26
